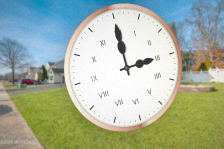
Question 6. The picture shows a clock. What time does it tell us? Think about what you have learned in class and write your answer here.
3:00
